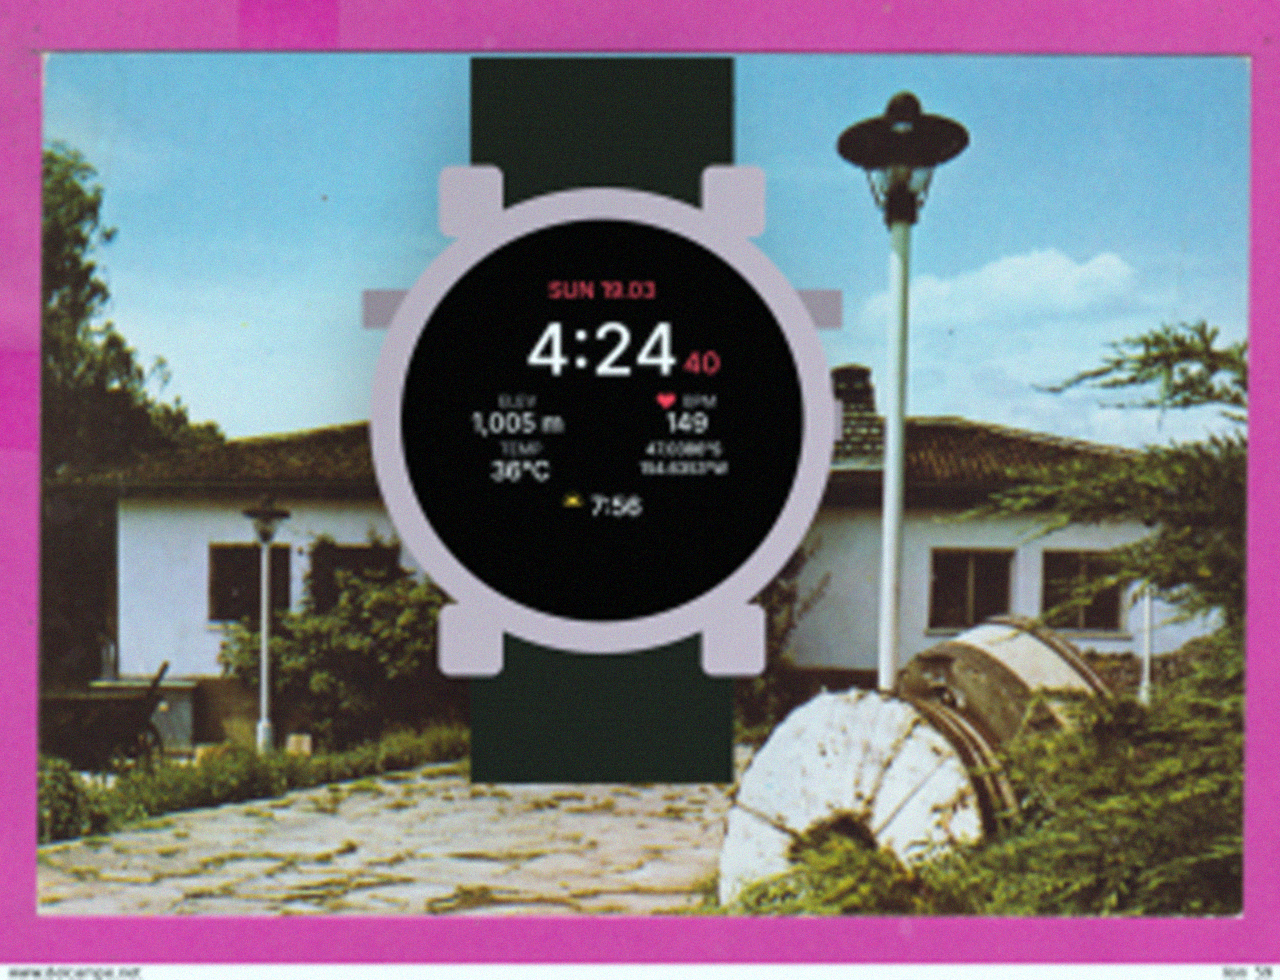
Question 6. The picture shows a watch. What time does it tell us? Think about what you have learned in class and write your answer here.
4:24
